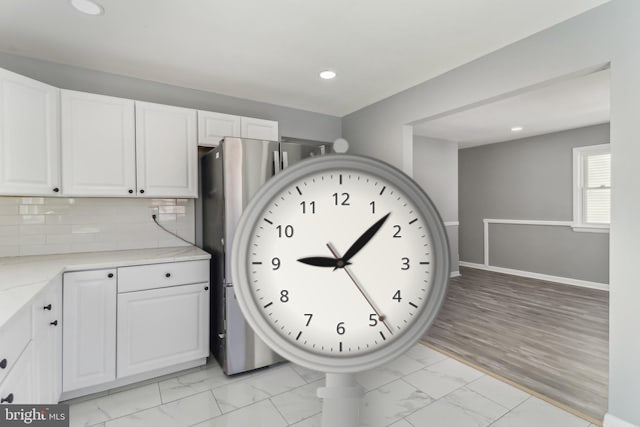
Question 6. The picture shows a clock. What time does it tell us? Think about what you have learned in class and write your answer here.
9:07:24
